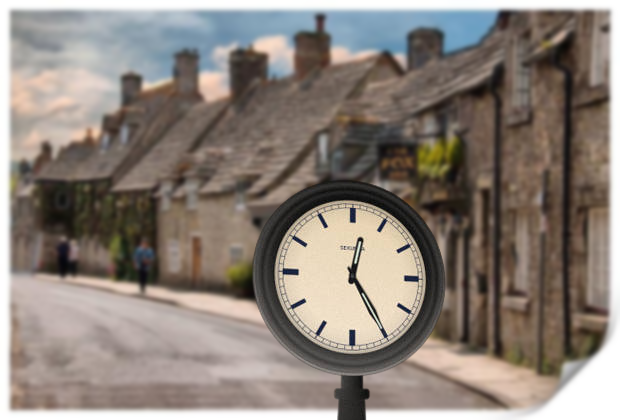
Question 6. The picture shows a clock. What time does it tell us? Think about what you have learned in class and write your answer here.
12:25
